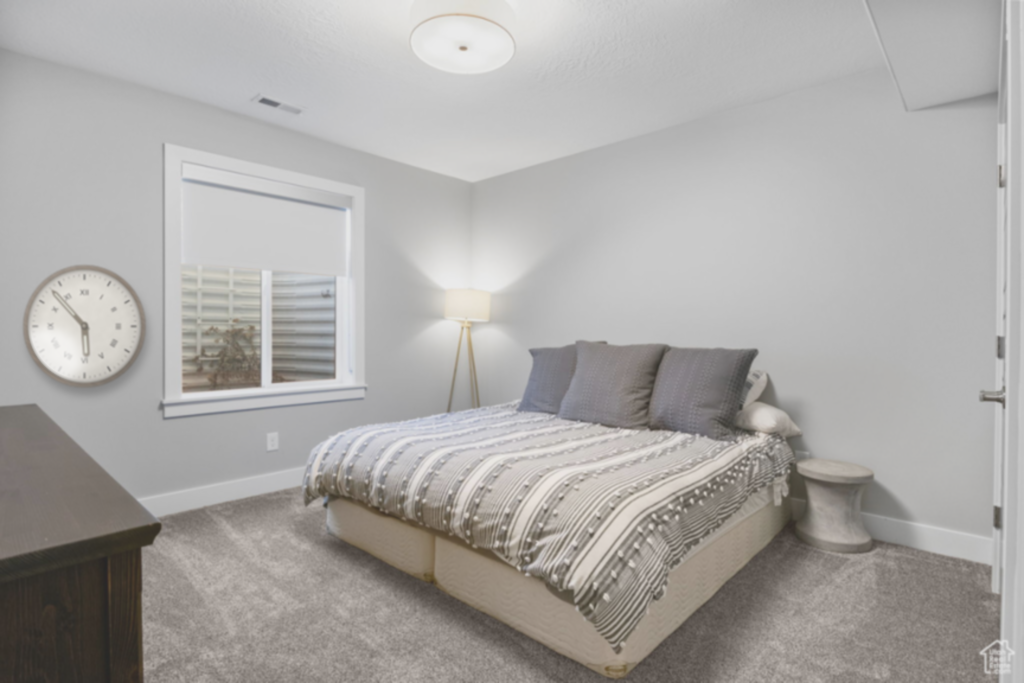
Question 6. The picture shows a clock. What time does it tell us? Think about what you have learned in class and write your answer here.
5:53
